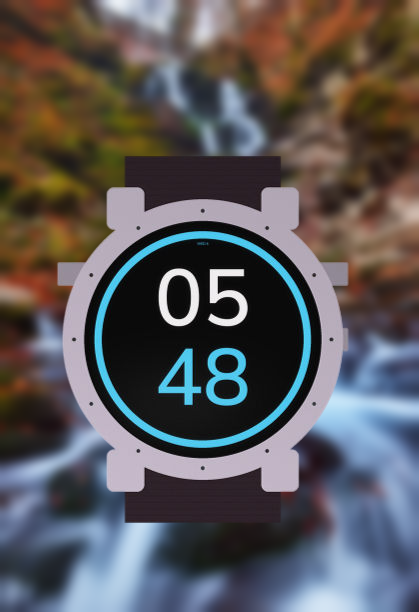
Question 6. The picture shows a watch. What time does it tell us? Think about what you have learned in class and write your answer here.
5:48
